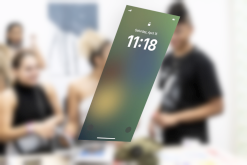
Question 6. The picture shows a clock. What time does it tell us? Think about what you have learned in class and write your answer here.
11:18
